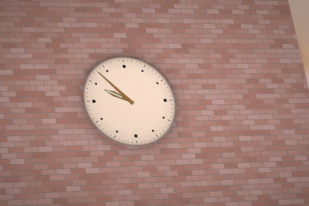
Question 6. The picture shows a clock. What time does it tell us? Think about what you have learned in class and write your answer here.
9:53
